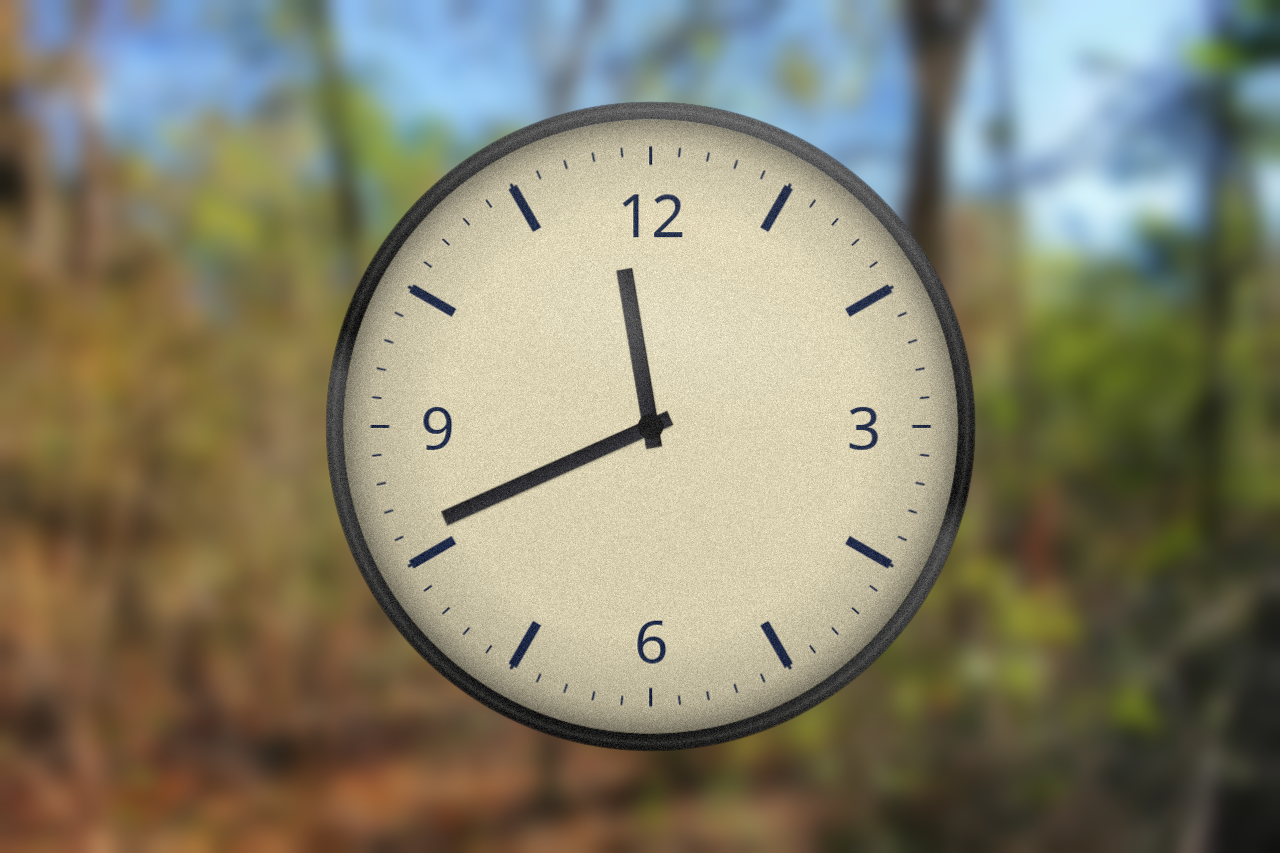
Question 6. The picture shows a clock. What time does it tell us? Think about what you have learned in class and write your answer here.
11:41
